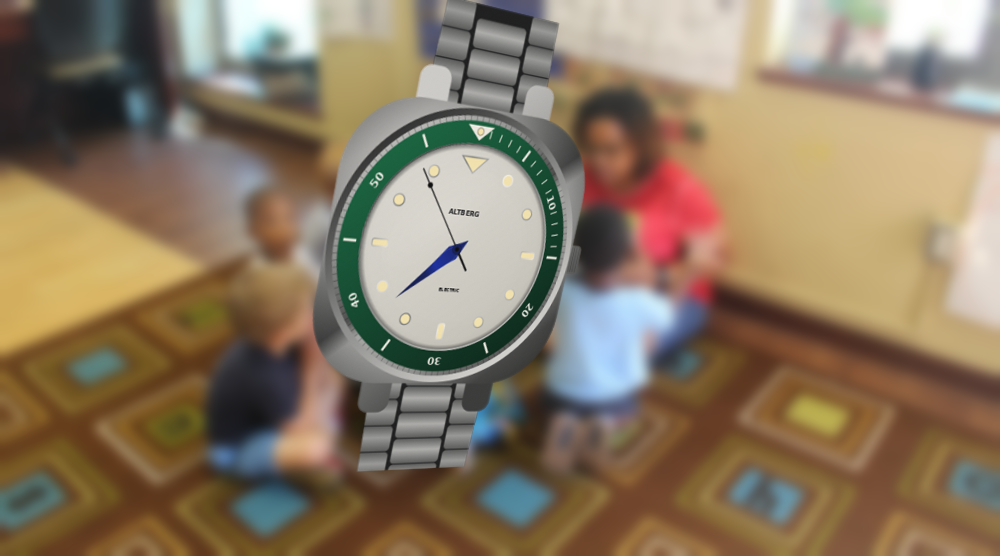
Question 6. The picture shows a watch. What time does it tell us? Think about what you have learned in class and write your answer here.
7:37:54
